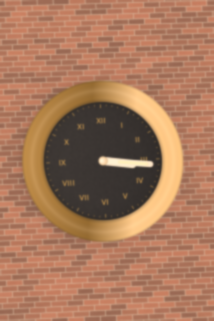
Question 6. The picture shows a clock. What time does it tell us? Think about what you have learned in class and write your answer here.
3:16
